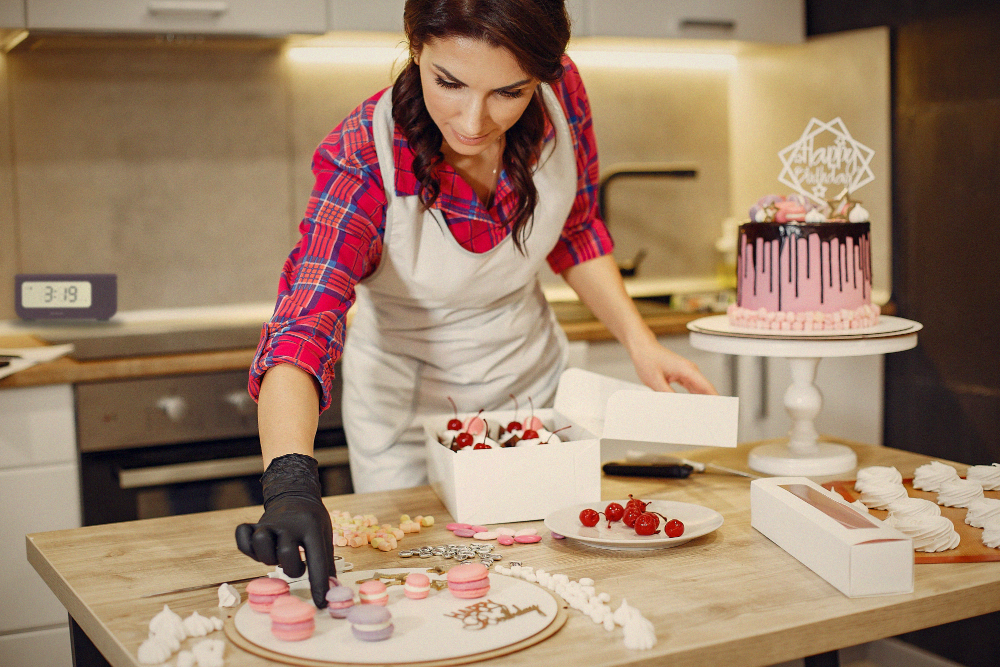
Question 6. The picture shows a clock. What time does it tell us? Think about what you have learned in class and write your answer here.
3:19
